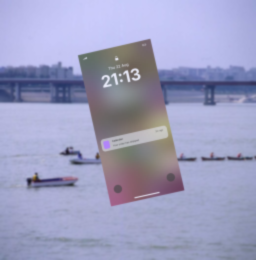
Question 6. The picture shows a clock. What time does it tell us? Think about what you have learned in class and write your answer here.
21:13
